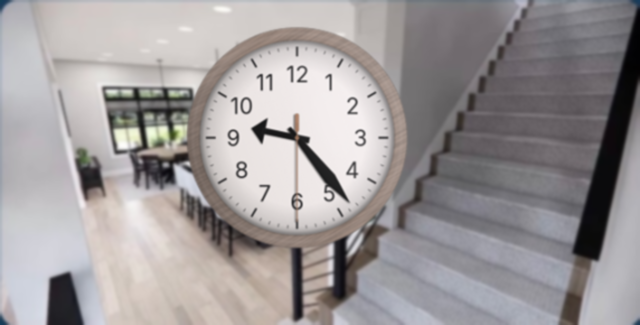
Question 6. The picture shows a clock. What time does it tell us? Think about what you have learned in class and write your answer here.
9:23:30
